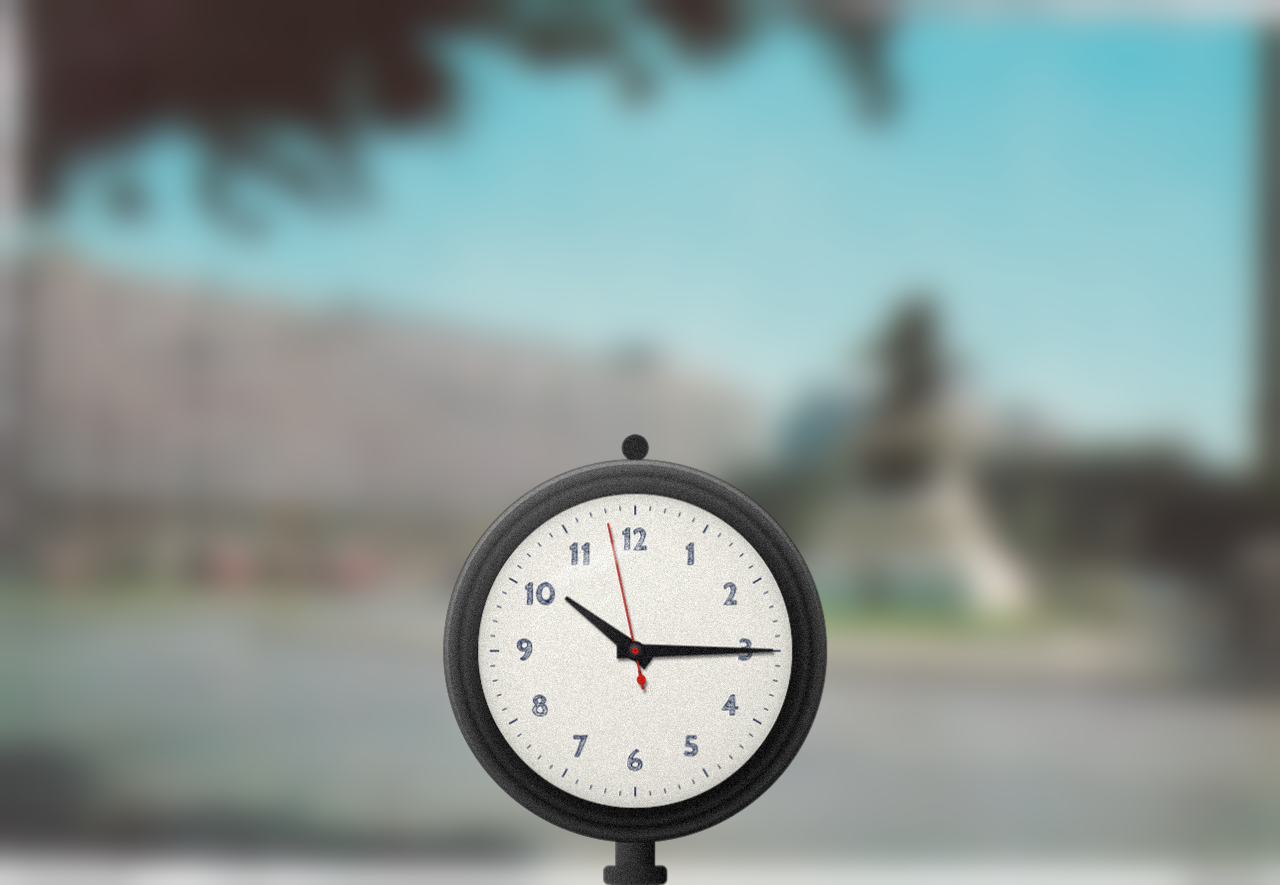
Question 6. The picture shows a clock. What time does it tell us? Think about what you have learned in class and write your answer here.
10:14:58
